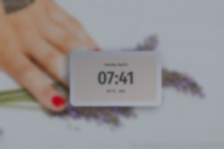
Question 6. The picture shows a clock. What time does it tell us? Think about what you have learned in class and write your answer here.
7:41
